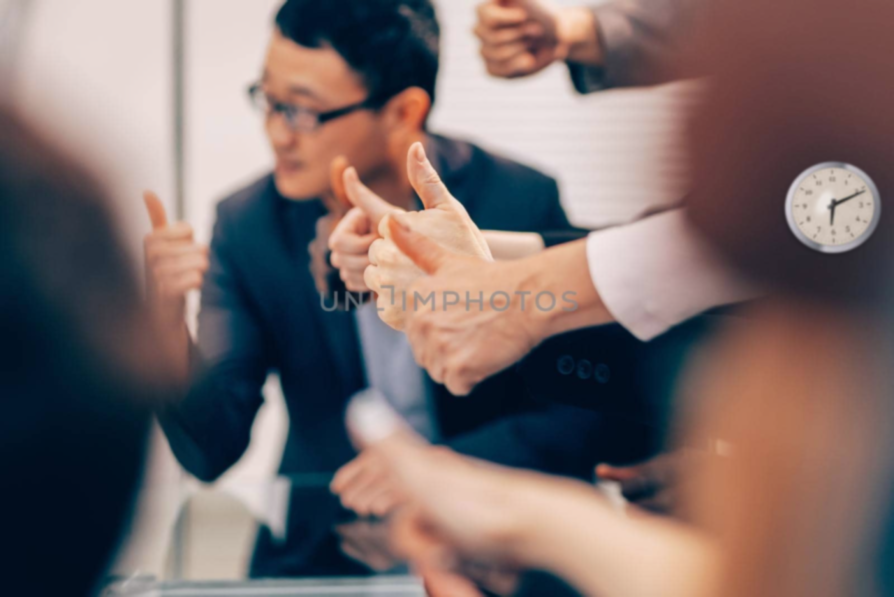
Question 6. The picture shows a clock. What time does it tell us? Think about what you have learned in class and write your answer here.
6:11
